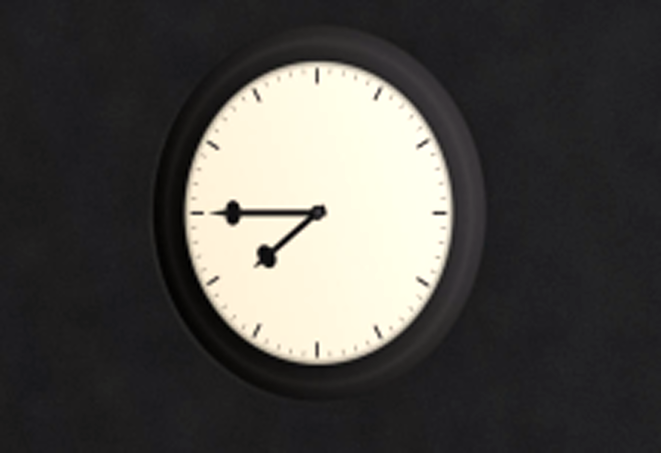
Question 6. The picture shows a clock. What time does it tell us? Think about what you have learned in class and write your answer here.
7:45
